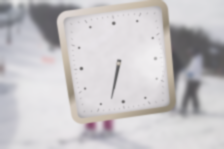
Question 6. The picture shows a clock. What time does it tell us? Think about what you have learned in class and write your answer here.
6:33
